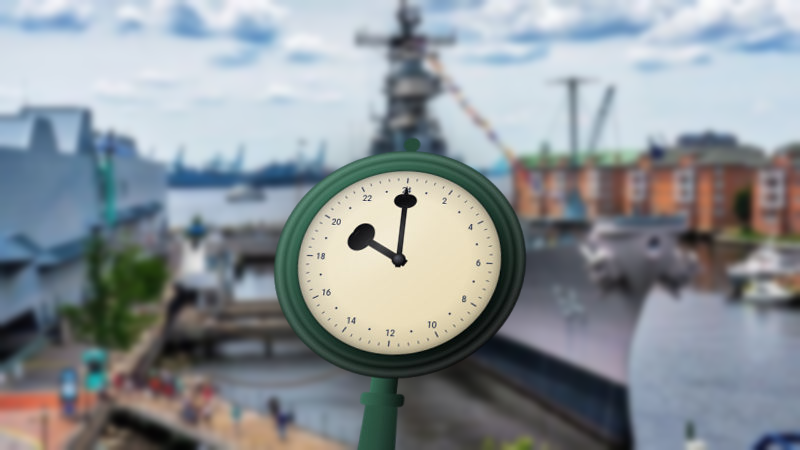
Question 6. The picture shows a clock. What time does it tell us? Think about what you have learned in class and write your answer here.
20:00
